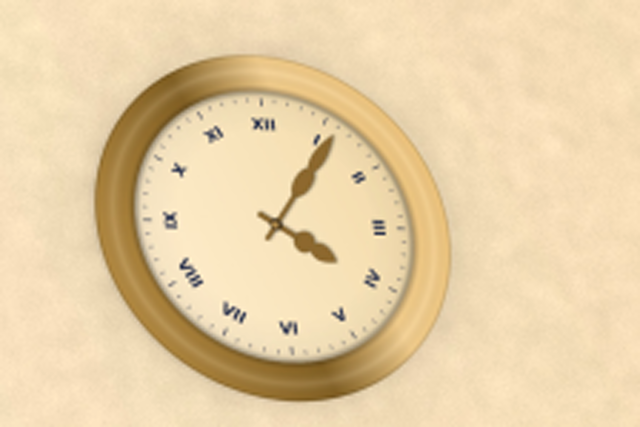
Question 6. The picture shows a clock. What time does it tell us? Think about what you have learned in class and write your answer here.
4:06
